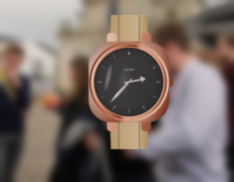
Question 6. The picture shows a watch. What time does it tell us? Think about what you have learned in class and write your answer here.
2:37
